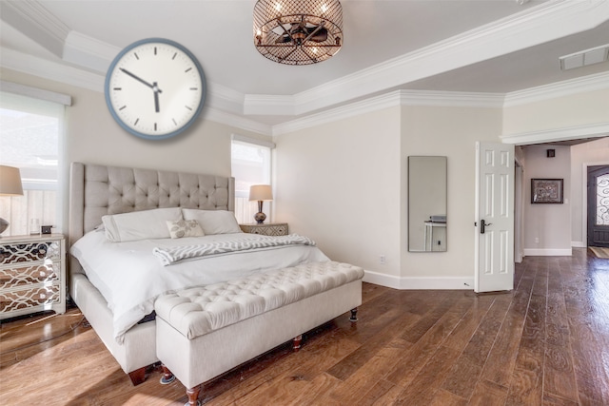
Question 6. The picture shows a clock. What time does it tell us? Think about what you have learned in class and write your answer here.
5:50
